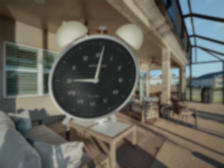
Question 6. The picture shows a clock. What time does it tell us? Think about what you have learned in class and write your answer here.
9:01
